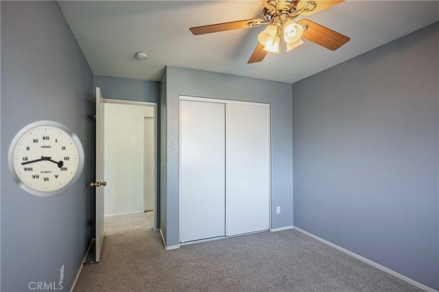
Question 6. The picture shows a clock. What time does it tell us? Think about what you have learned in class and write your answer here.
3:43
